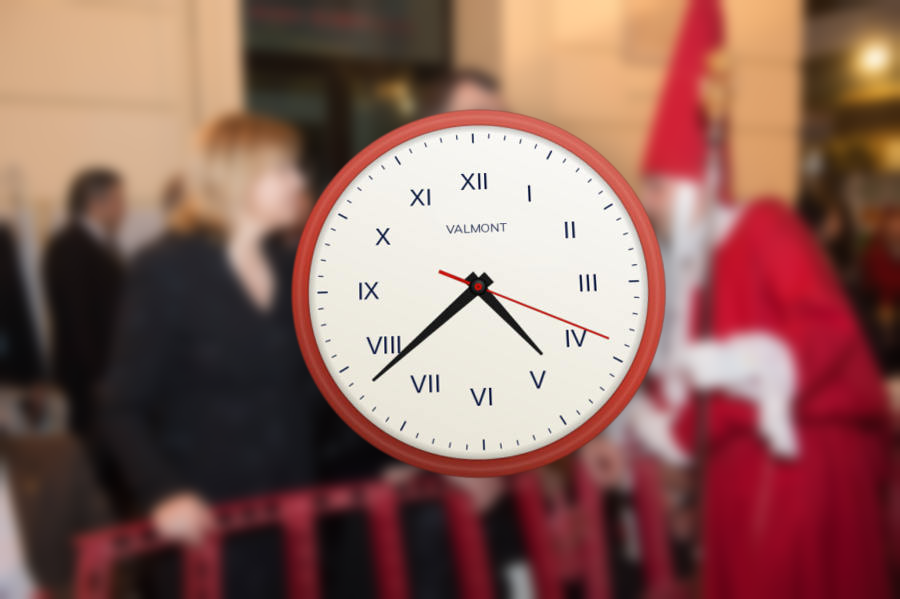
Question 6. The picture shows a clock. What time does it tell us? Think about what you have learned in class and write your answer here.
4:38:19
